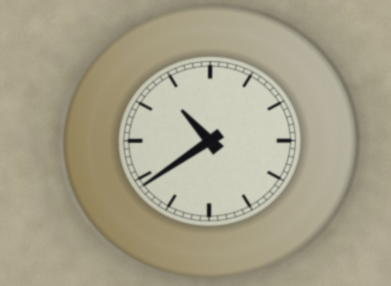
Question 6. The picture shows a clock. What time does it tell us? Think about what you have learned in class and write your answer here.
10:39
